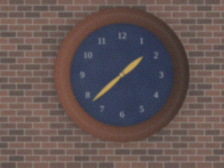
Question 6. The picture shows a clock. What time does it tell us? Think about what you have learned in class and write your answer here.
1:38
